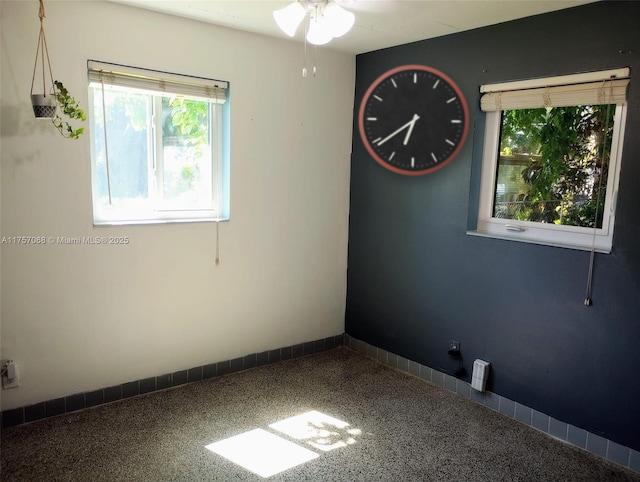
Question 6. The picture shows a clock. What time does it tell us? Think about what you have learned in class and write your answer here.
6:39
